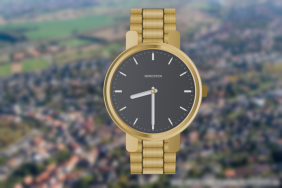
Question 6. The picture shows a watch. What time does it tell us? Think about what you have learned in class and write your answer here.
8:30
